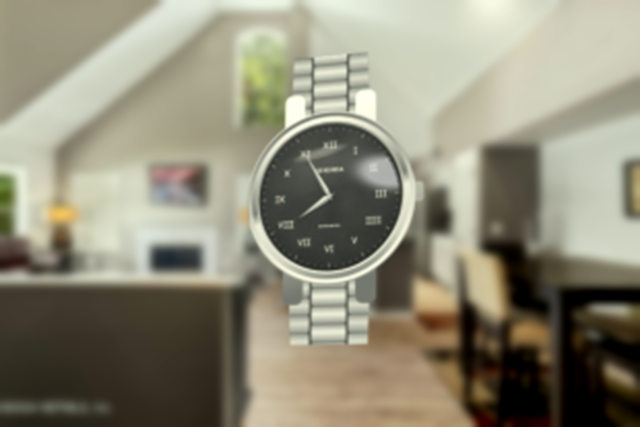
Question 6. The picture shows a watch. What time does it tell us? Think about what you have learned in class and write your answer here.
7:55
